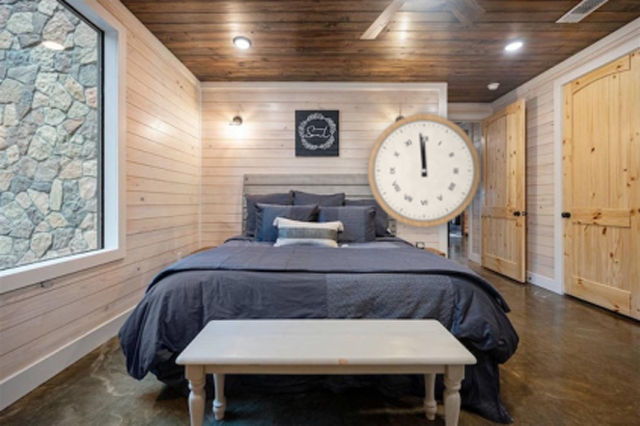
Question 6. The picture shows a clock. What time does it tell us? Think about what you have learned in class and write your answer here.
11:59
